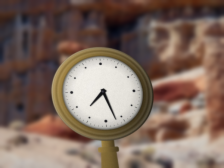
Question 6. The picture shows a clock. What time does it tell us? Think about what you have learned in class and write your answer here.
7:27
